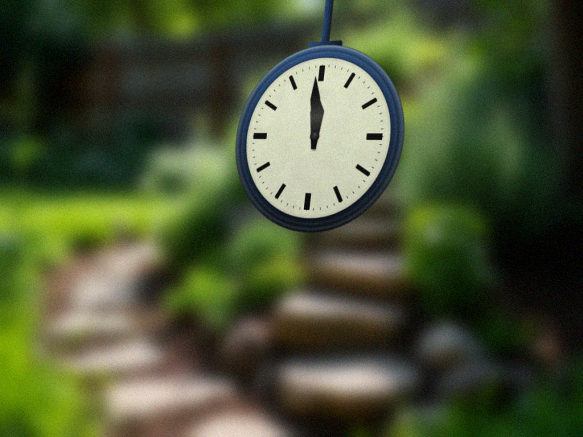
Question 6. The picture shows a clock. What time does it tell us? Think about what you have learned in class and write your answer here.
11:59
